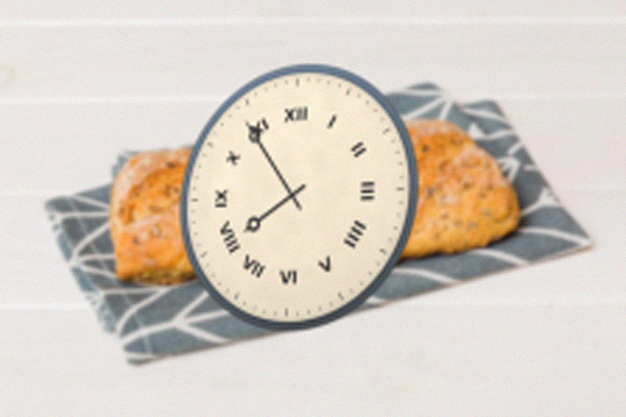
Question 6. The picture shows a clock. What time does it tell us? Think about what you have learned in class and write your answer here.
7:54
